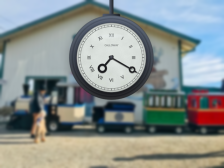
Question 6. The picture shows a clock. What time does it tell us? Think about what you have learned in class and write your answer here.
7:20
